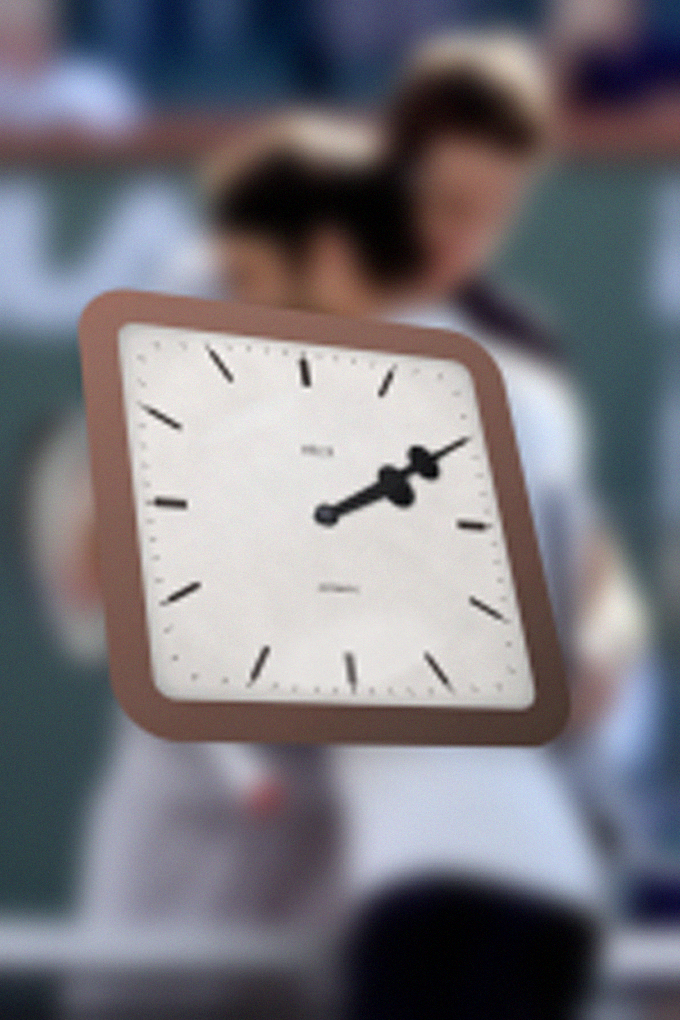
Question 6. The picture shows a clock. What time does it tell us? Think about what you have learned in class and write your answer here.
2:10
